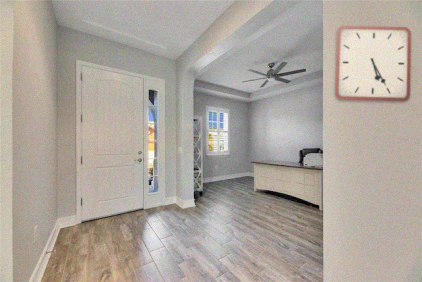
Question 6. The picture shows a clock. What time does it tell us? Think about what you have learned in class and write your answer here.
5:25
